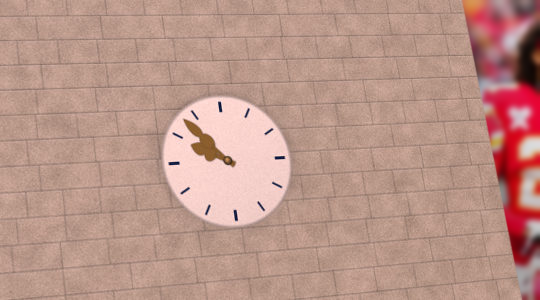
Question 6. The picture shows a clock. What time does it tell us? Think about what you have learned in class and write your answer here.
9:53
